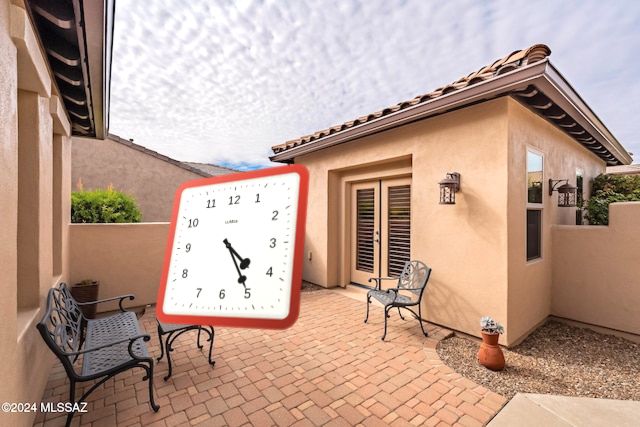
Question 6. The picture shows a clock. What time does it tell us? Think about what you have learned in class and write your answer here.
4:25
